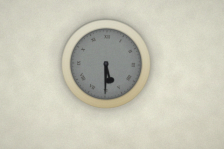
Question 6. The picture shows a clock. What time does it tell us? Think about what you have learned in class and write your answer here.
5:30
